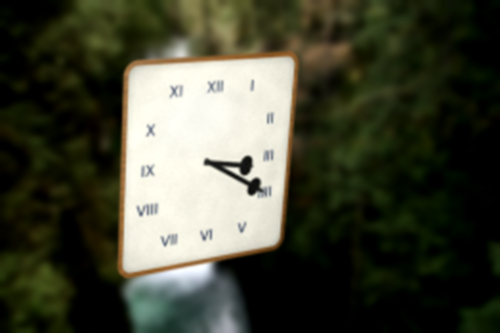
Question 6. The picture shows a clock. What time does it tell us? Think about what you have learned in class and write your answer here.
3:20
